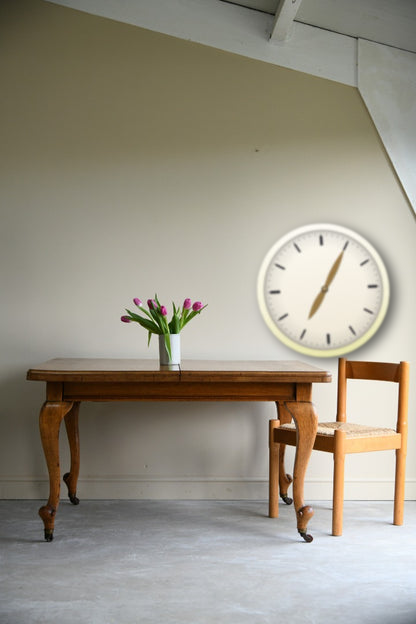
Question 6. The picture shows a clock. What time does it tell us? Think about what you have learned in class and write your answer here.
7:05
